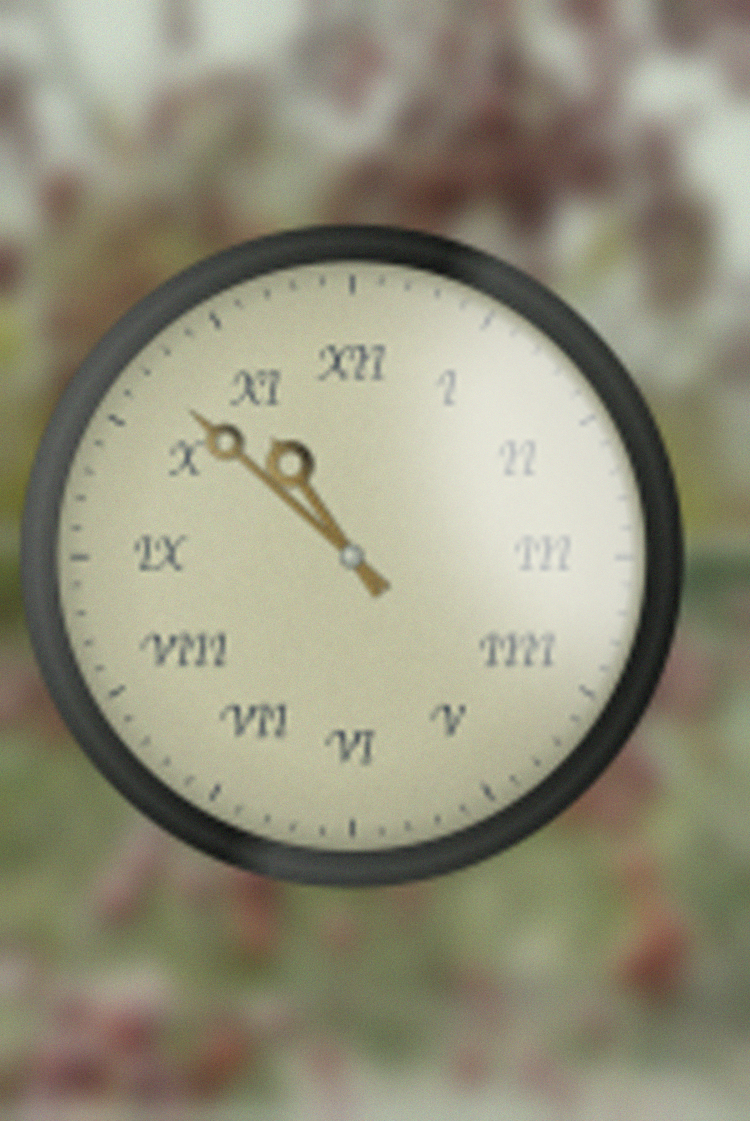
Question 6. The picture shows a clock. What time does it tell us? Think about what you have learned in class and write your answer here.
10:52
